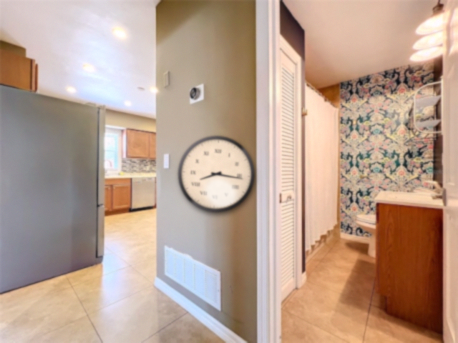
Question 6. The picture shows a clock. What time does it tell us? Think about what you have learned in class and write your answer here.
8:16
